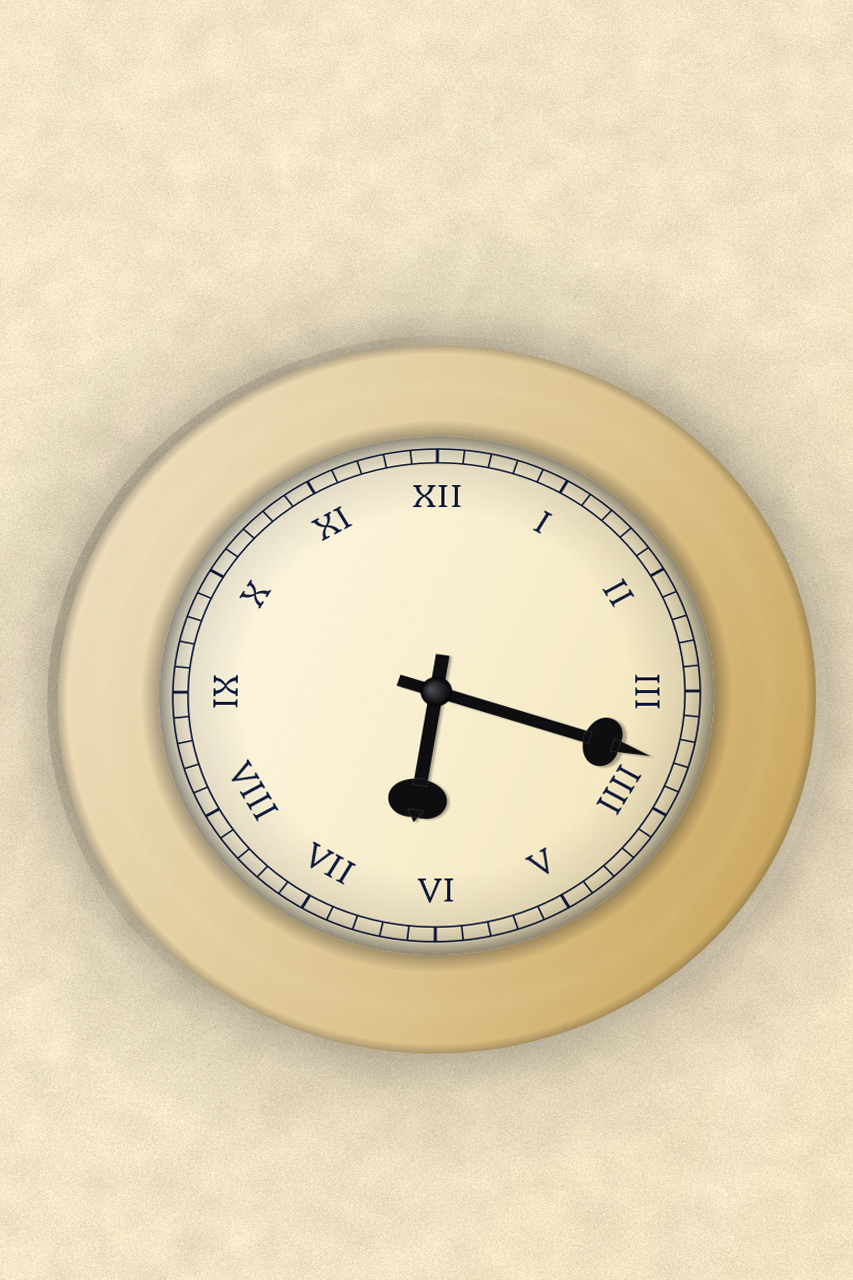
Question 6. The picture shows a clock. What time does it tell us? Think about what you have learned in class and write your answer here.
6:18
